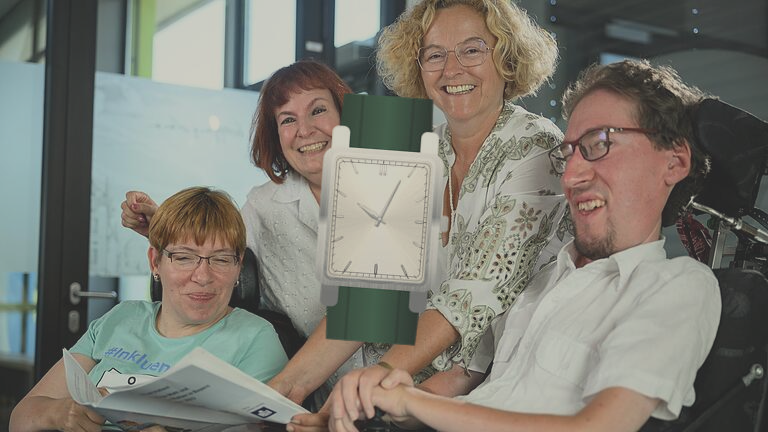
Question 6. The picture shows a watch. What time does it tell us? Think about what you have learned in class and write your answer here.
10:04
